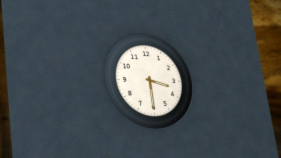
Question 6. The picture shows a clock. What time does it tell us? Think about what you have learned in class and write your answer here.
3:30
